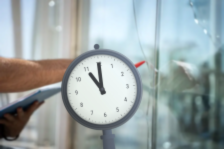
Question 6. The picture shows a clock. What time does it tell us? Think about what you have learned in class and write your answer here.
11:00
